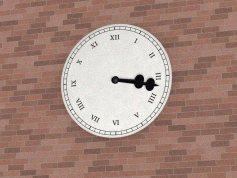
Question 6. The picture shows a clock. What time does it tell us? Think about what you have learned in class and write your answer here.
3:17
